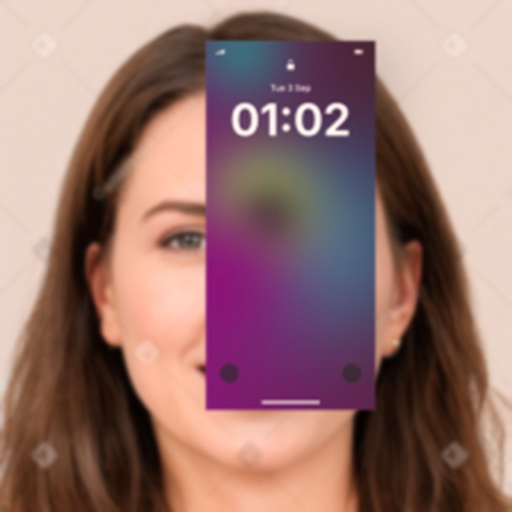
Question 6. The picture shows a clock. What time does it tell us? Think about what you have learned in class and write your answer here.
1:02
